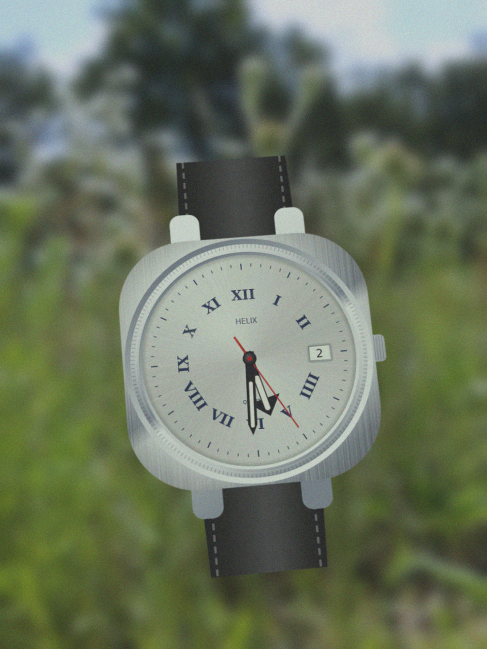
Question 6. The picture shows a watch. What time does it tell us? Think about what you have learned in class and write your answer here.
5:30:25
